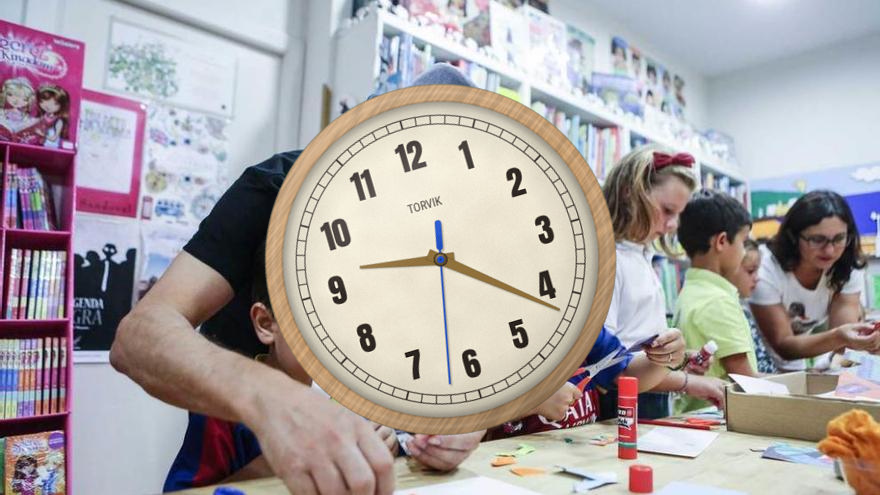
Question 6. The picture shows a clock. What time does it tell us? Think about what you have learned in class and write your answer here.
9:21:32
